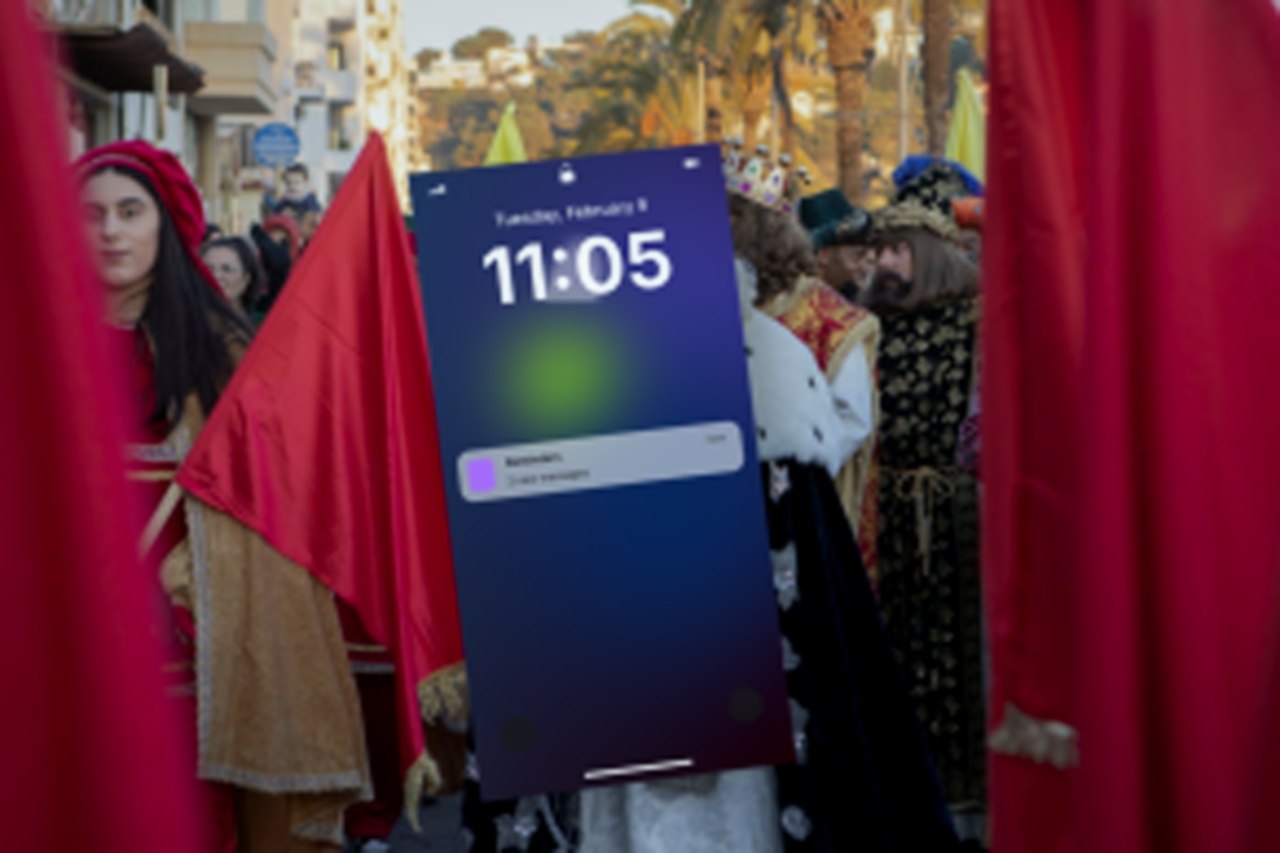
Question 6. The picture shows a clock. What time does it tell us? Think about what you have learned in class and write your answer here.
11:05
